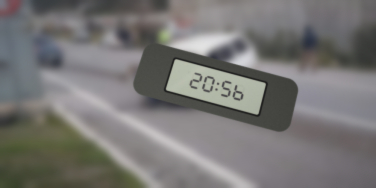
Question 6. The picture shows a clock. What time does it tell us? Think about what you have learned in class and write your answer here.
20:56
